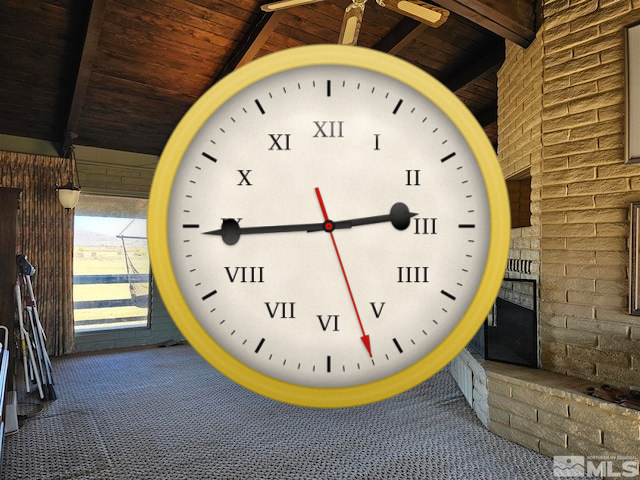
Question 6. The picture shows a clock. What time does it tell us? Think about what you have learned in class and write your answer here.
2:44:27
